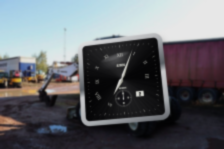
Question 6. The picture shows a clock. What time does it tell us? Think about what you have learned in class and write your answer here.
7:04
